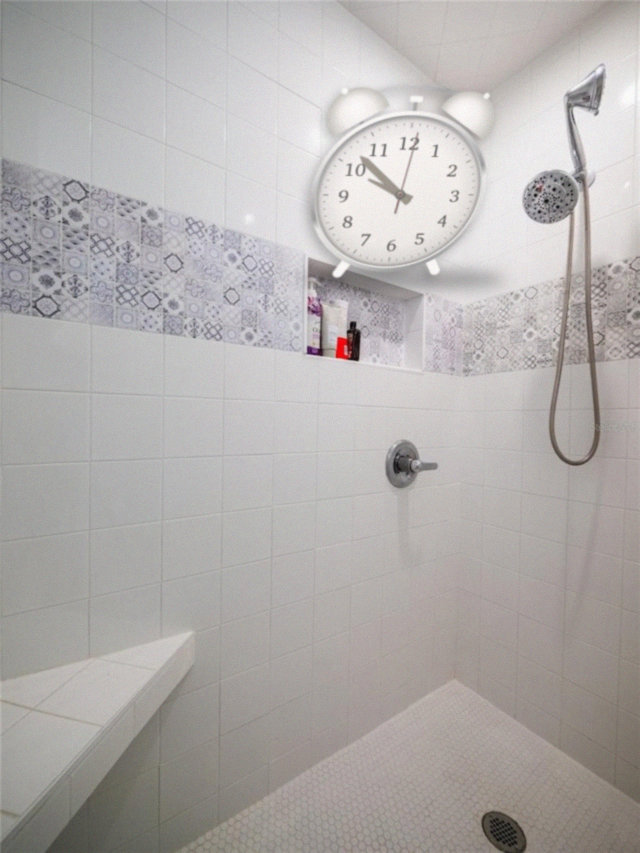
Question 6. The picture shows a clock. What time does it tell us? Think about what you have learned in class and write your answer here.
9:52:01
